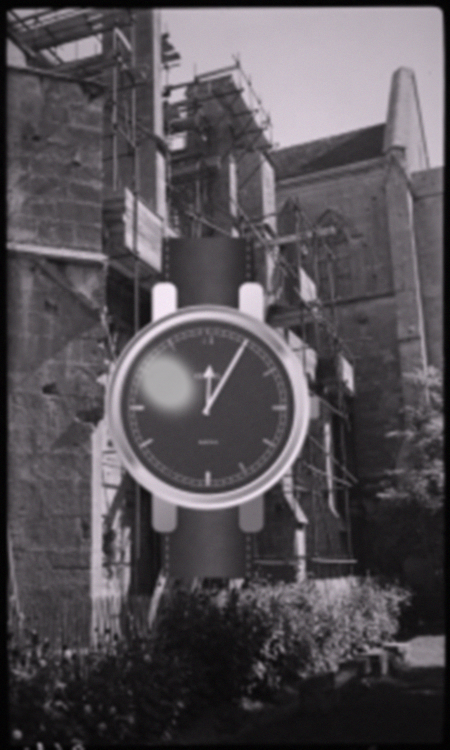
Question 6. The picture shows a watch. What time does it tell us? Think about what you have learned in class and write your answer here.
12:05
